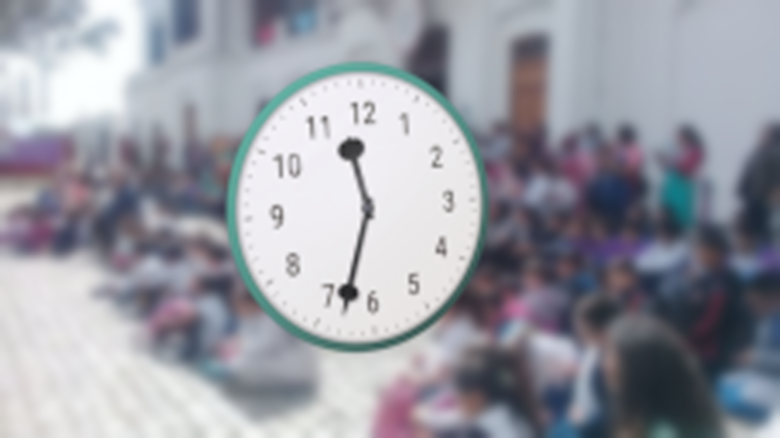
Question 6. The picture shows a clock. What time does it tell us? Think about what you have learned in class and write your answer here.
11:33
